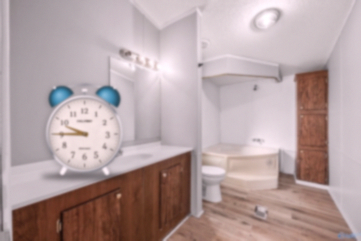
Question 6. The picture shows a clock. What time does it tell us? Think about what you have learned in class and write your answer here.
9:45
